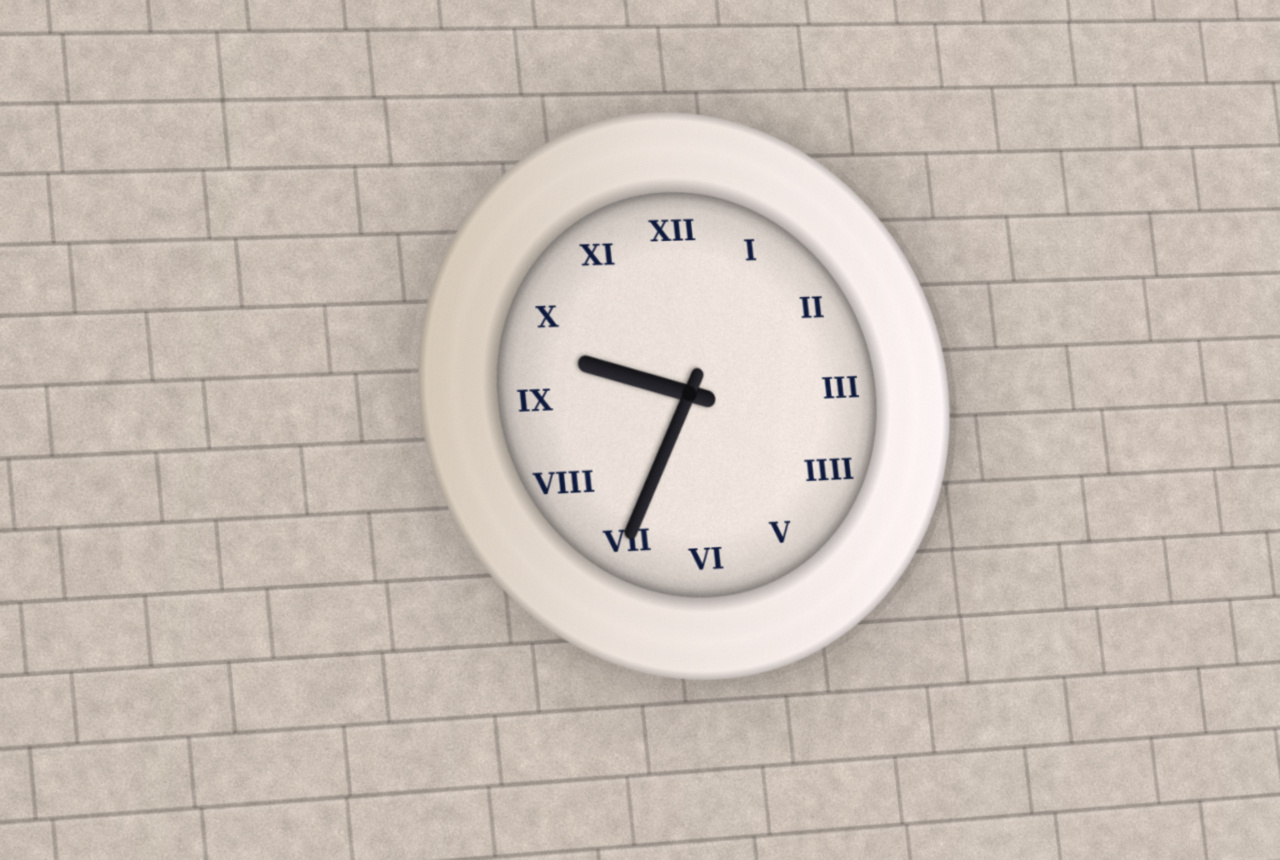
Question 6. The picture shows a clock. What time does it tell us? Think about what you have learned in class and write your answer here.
9:35
